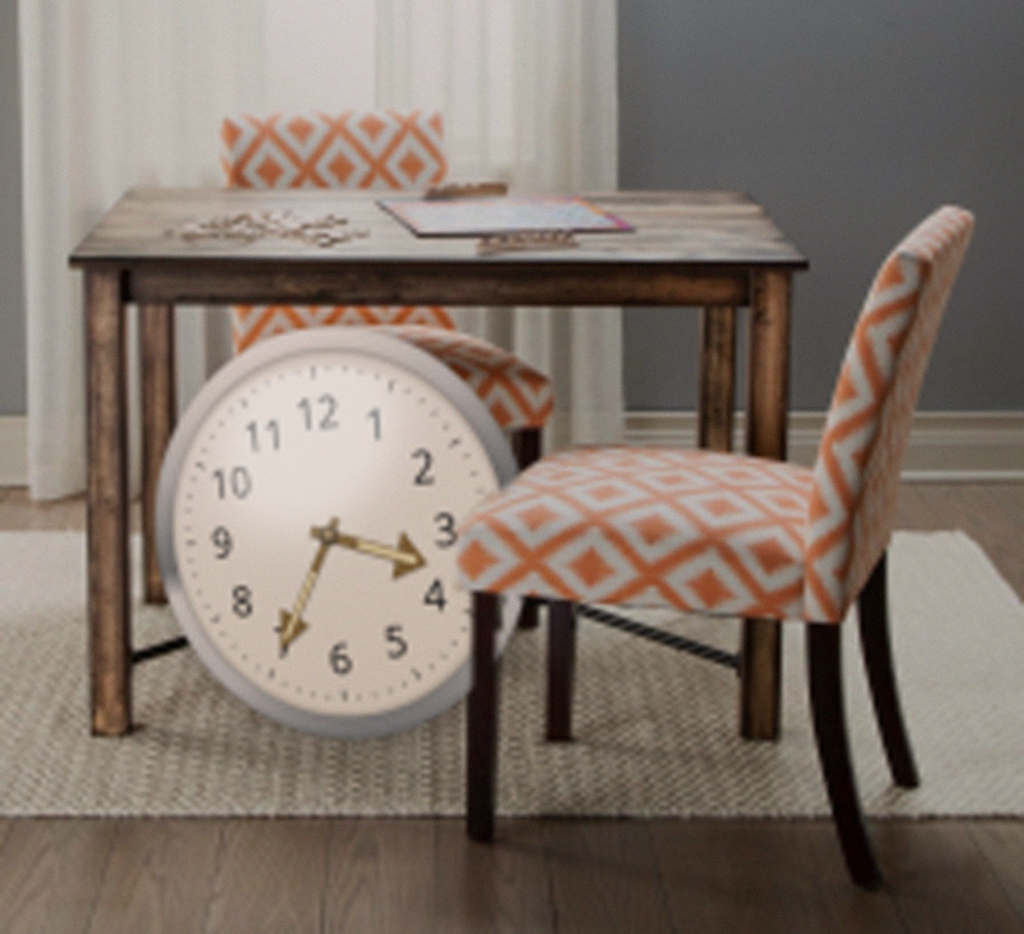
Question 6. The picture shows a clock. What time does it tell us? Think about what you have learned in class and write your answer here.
3:35
